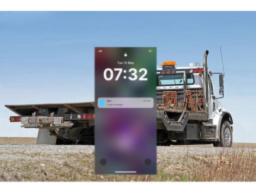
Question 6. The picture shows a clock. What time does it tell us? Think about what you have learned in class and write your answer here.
7:32
